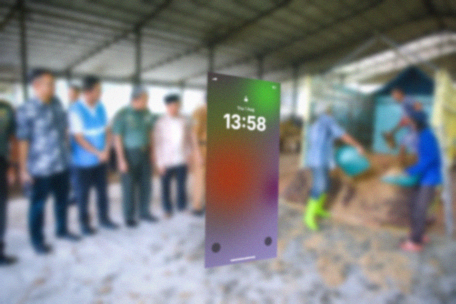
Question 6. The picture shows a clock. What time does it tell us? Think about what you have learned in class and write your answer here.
13:58
